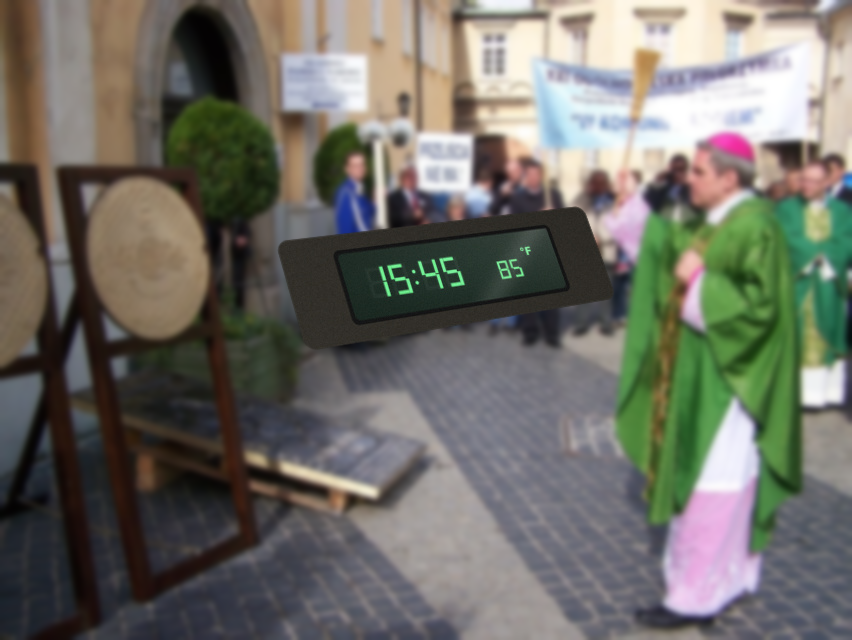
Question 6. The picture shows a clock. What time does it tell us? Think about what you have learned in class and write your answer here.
15:45
